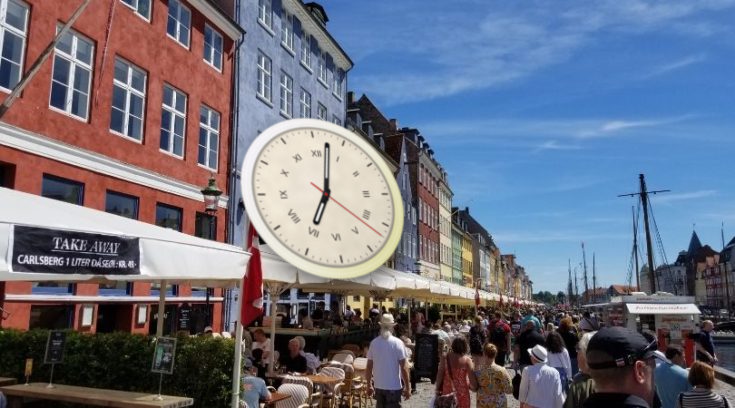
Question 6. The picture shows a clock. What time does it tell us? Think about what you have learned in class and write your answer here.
7:02:22
